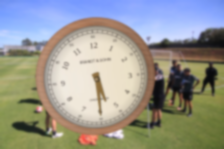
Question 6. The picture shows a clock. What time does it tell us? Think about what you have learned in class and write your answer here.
5:30
